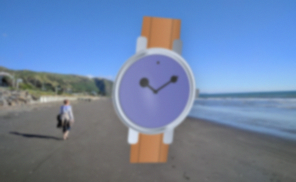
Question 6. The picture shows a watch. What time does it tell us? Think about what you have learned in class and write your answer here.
10:09
